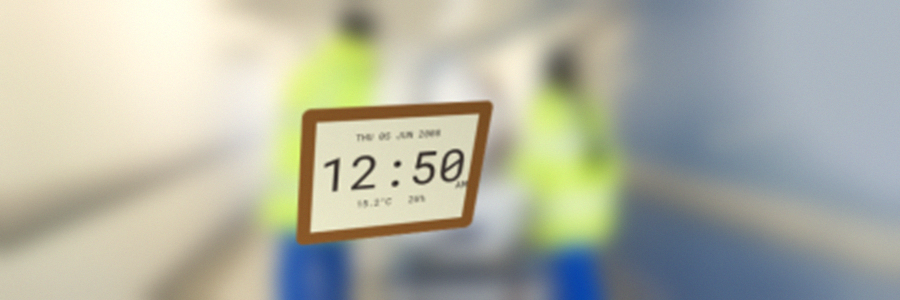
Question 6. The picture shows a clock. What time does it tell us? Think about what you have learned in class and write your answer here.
12:50
